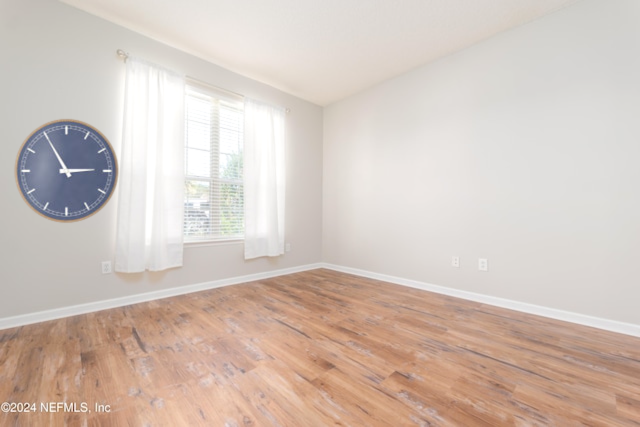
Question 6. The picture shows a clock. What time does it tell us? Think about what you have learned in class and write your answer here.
2:55
